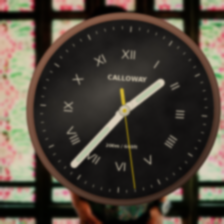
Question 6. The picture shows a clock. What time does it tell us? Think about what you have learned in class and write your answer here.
1:36:28
